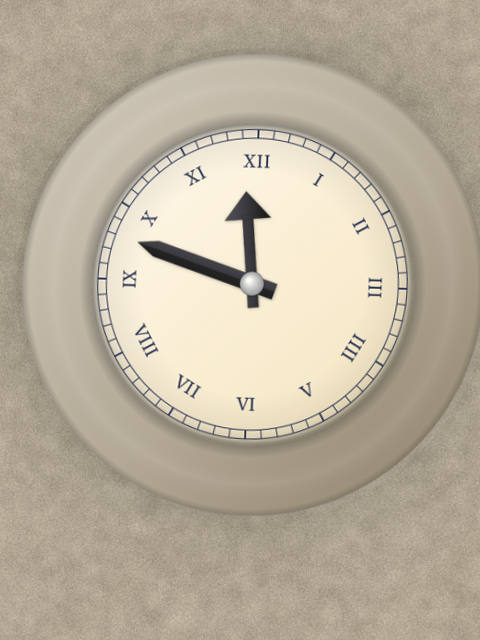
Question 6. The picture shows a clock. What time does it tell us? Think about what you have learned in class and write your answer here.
11:48
